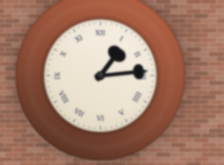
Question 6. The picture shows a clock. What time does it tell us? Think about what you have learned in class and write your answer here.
1:14
